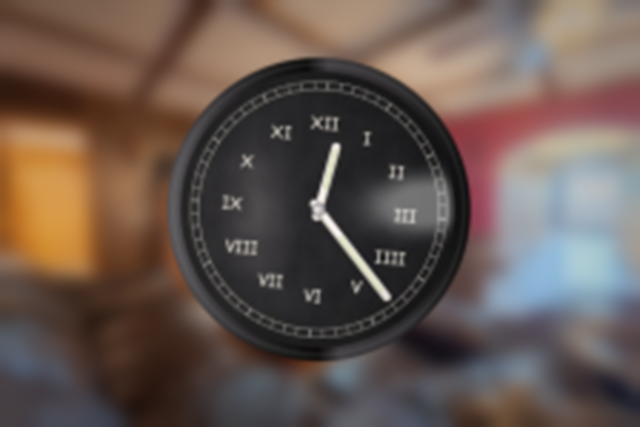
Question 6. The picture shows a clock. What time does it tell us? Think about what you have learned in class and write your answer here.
12:23
